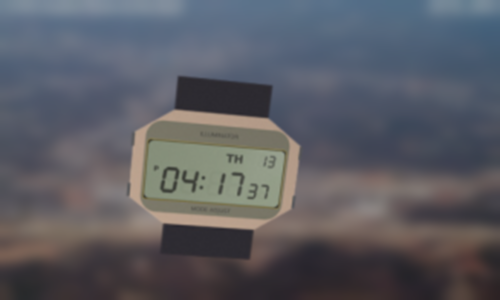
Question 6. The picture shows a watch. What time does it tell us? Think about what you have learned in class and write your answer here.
4:17:37
